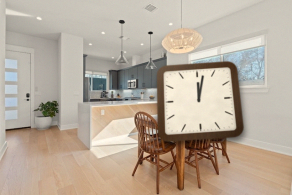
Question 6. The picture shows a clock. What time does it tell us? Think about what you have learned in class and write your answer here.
12:02
